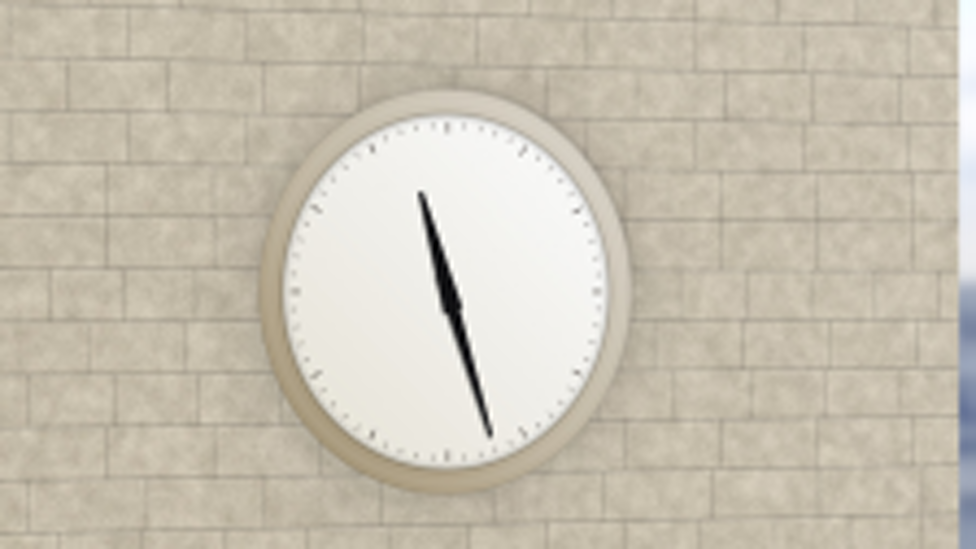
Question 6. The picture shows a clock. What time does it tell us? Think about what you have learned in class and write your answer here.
11:27
